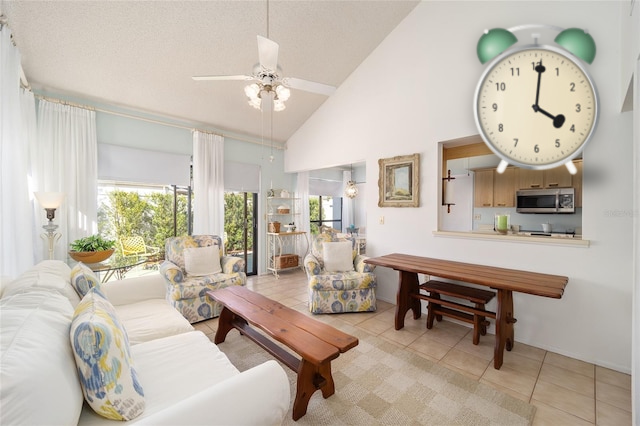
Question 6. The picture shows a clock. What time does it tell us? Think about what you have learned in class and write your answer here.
4:01
